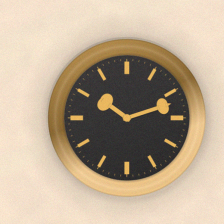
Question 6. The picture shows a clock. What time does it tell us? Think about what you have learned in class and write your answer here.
10:12
